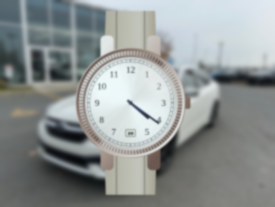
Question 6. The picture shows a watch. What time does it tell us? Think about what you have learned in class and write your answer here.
4:21
